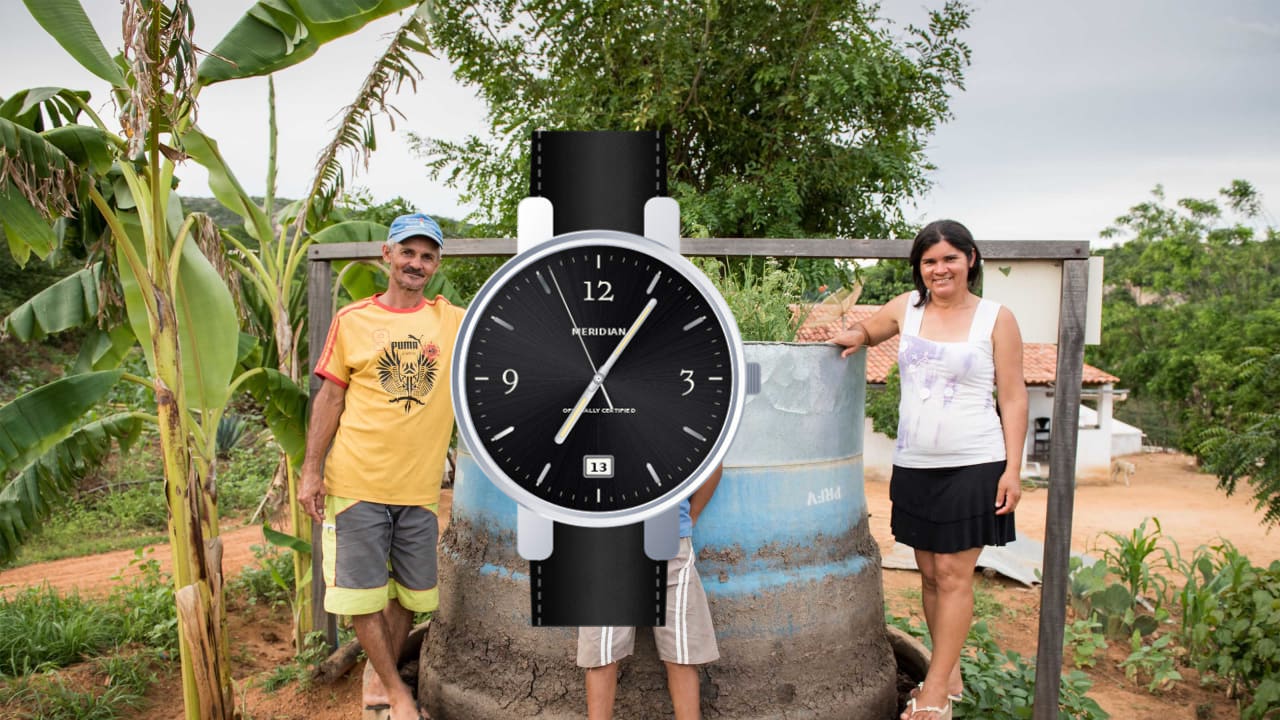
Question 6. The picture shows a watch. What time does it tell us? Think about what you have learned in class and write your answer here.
7:05:56
